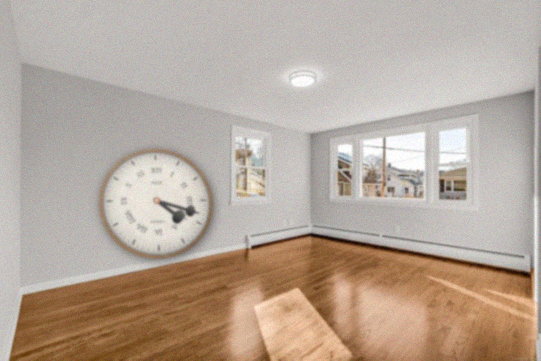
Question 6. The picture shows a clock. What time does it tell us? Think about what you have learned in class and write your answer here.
4:18
